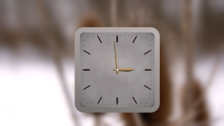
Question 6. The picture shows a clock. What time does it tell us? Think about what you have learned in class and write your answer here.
2:59
